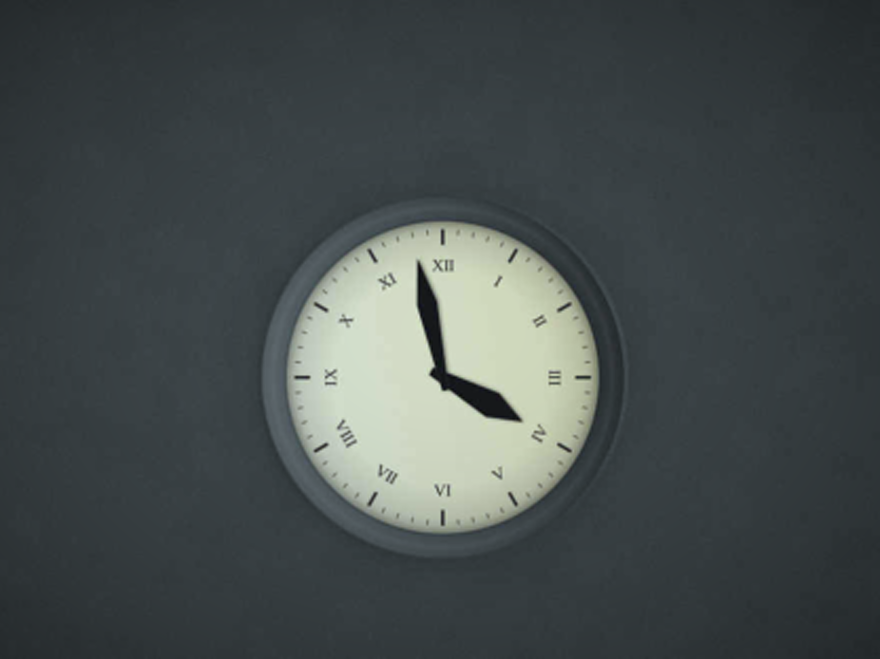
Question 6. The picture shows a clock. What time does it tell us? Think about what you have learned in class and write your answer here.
3:58
